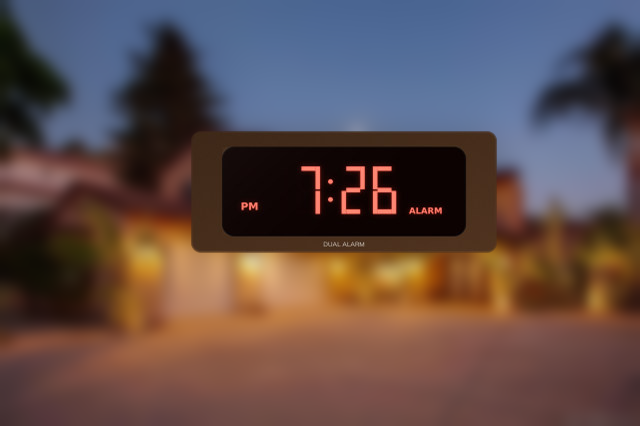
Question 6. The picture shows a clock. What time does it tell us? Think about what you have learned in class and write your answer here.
7:26
